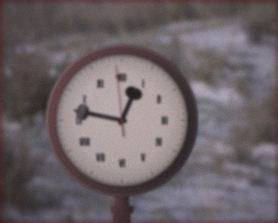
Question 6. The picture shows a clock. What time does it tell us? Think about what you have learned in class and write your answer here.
12:46:59
